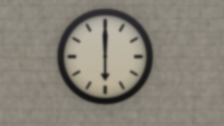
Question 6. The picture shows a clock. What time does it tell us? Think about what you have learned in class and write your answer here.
6:00
